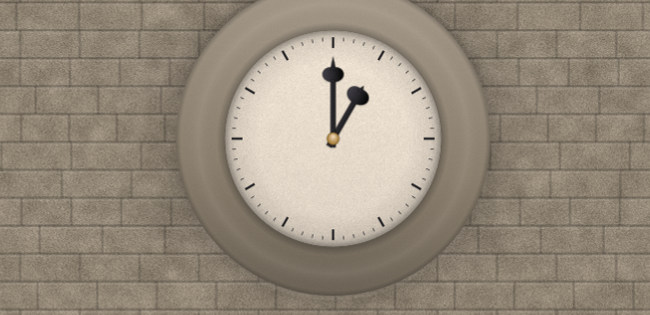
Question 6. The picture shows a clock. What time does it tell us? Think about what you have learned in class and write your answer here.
1:00
